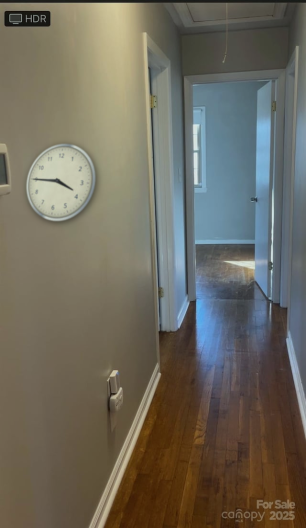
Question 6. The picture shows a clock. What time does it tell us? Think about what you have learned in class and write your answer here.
3:45
